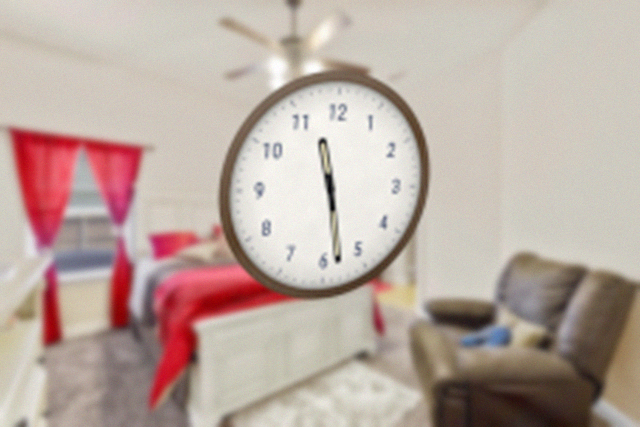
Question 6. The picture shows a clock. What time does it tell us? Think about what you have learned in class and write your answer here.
11:28
